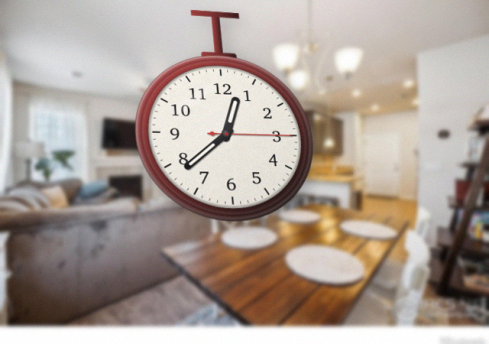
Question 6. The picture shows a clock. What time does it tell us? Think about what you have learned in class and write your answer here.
12:38:15
